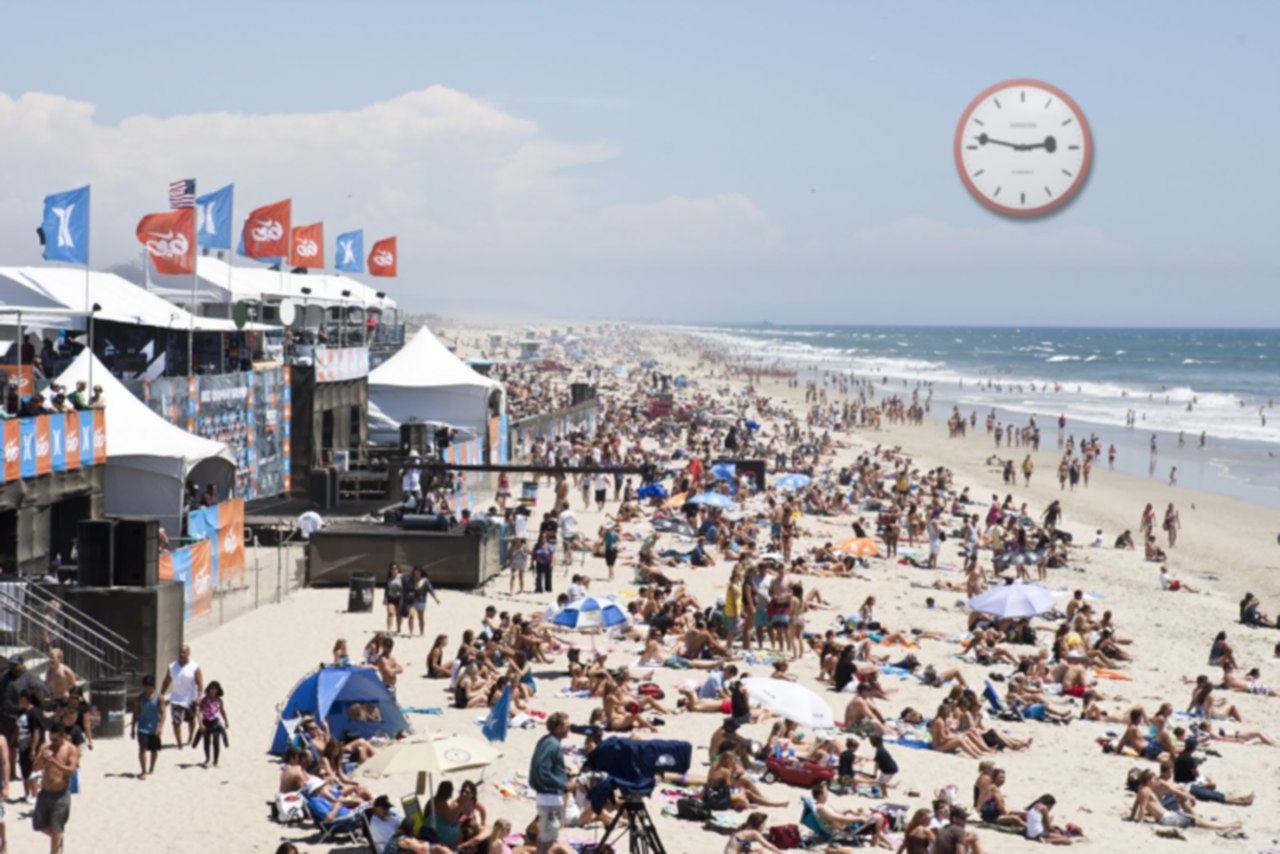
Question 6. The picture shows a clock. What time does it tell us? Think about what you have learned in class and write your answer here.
2:47
